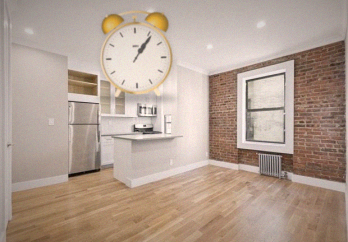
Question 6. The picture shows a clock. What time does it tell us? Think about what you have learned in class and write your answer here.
1:06
